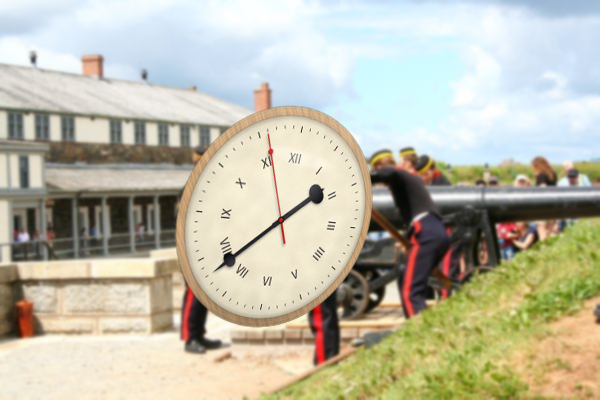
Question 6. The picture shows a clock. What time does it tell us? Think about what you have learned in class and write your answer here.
1:37:56
